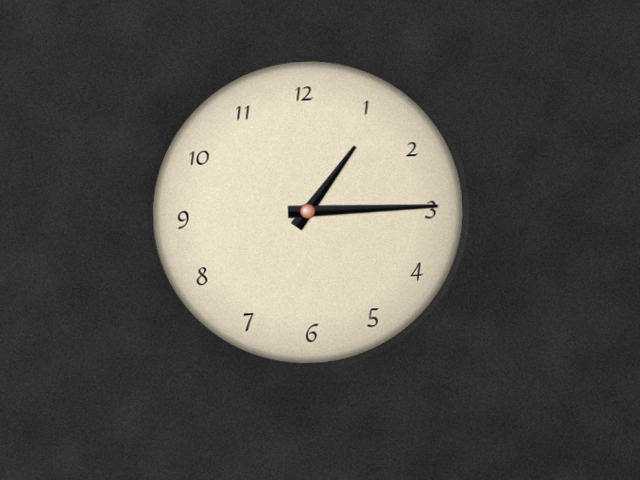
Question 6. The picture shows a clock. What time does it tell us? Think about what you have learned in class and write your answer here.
1:15
